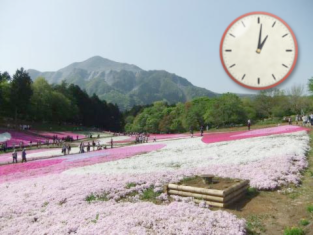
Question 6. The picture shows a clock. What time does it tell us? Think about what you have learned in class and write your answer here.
1:01
